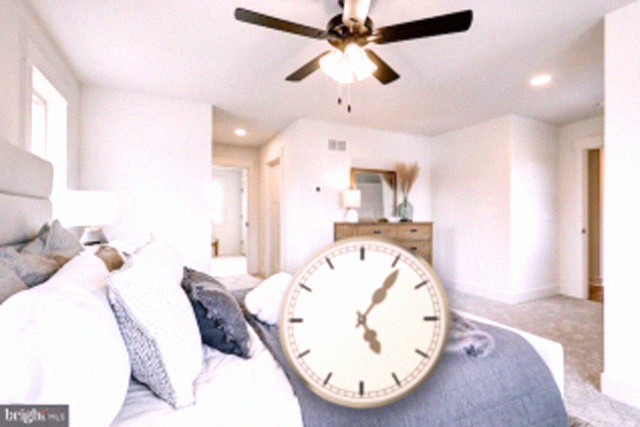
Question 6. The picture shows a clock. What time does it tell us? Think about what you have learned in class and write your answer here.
5:06
